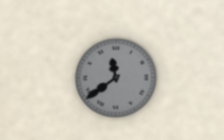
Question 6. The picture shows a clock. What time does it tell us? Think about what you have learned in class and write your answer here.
11:39
